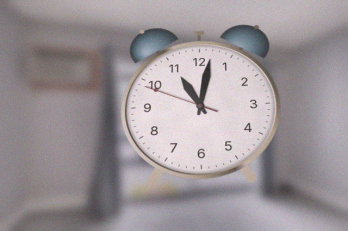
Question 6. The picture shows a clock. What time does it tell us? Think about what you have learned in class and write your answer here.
11:01:49
